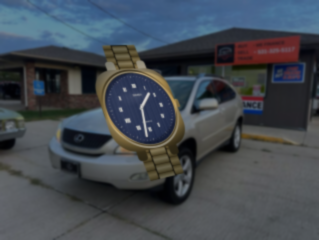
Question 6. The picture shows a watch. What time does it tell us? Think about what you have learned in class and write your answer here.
1:32
